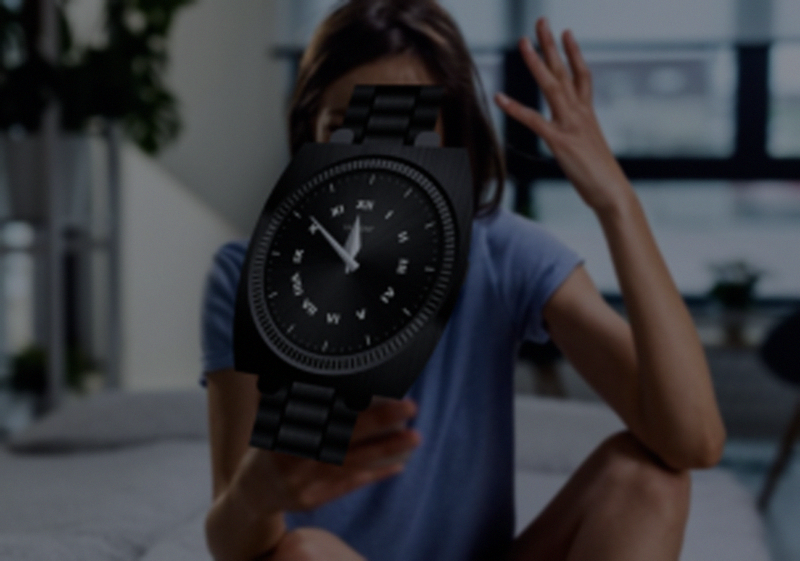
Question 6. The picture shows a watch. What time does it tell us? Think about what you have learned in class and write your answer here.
11:51
